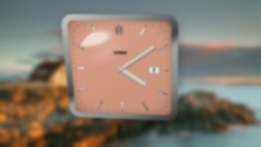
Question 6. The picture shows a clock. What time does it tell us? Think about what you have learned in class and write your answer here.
4:09
